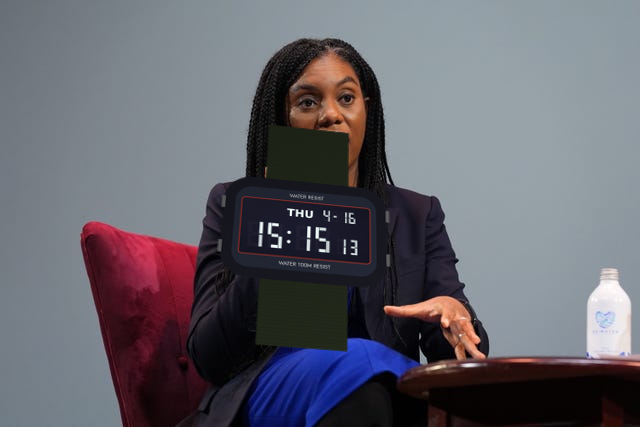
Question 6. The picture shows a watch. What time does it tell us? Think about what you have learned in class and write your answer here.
15:15:13
